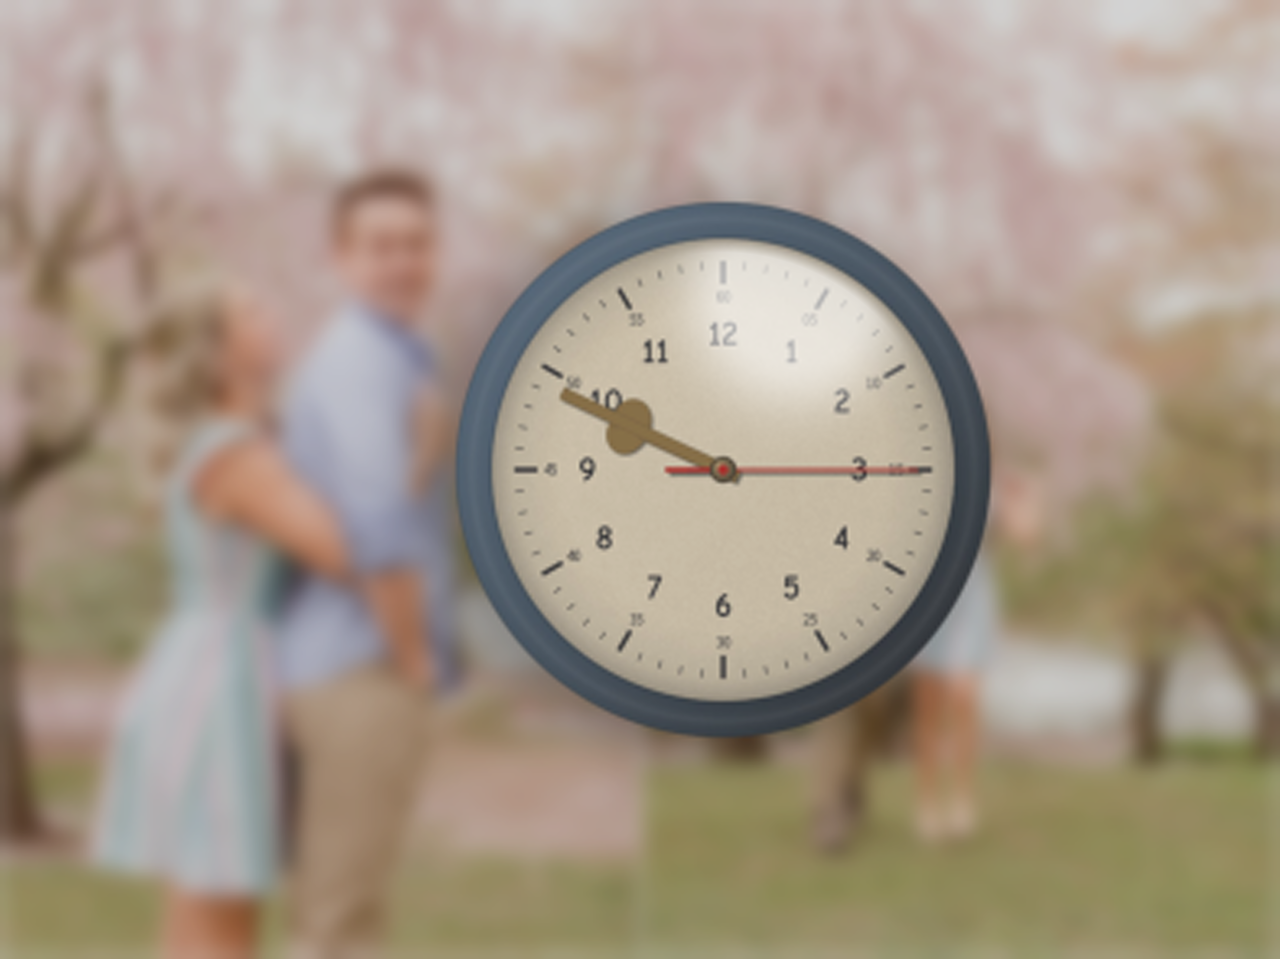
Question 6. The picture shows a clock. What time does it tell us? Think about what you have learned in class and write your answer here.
9:49:15
